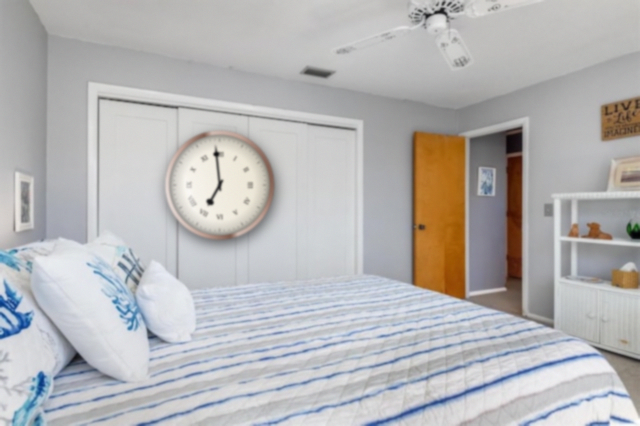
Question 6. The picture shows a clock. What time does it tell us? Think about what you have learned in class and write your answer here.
6:59
